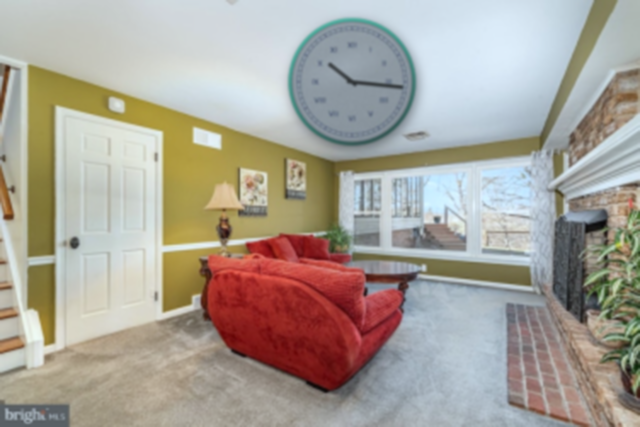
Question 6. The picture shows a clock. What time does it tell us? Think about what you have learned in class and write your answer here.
10:16
